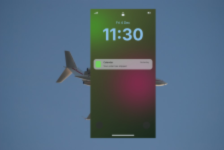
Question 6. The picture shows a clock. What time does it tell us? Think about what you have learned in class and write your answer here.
11:30
